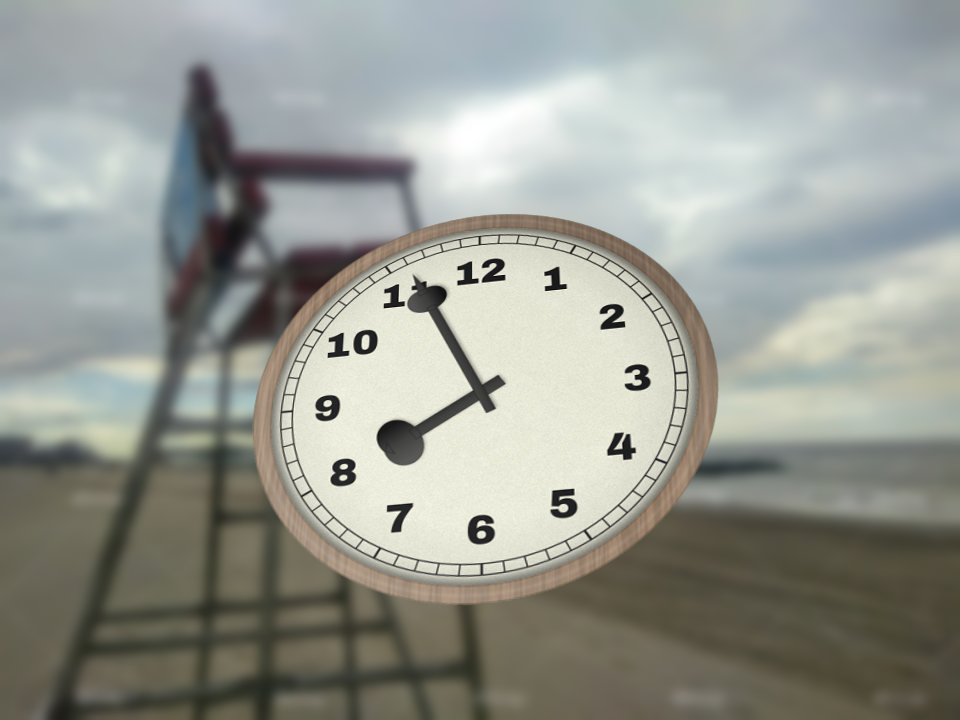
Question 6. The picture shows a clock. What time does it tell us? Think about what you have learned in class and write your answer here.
7:56
